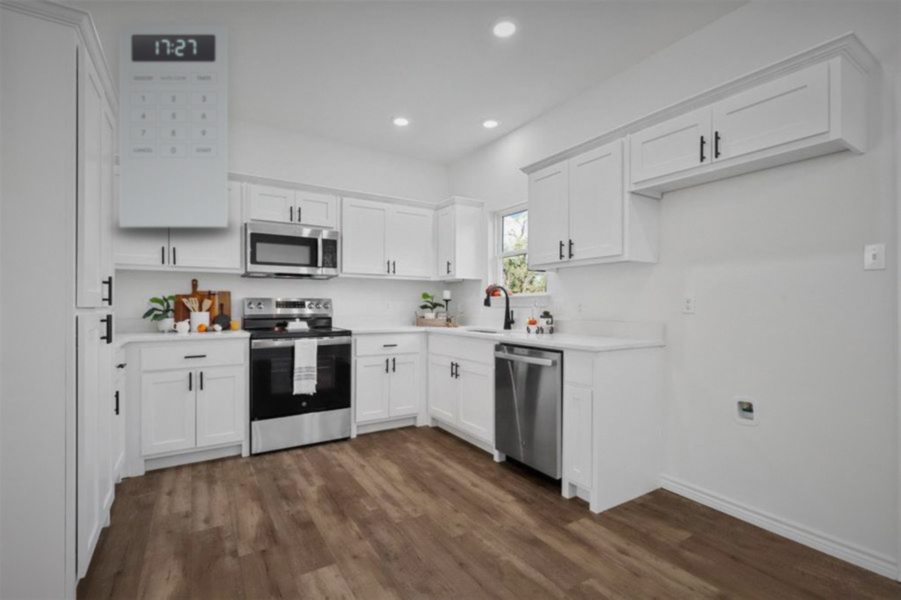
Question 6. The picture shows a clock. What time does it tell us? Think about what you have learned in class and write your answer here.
17:27
